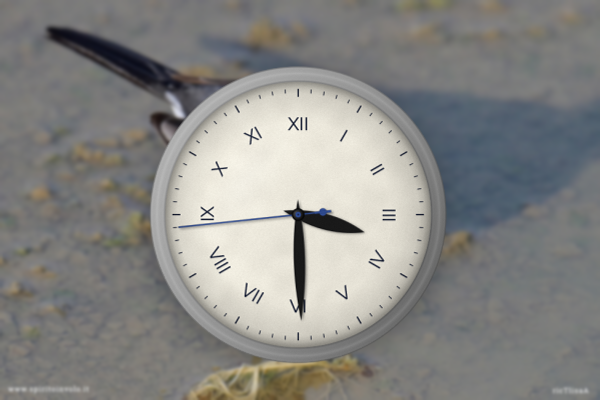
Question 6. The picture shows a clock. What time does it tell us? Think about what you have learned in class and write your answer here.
3:29:44
